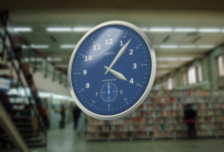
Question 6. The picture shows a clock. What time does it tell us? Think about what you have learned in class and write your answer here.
4:07
